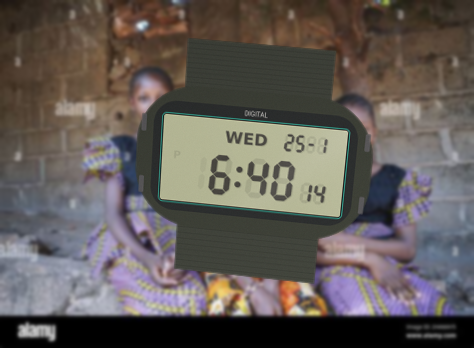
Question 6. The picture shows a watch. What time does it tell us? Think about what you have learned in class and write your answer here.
6:40:14
